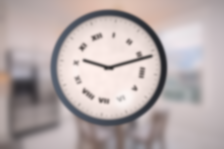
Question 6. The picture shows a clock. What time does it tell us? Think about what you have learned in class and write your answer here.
10:16
